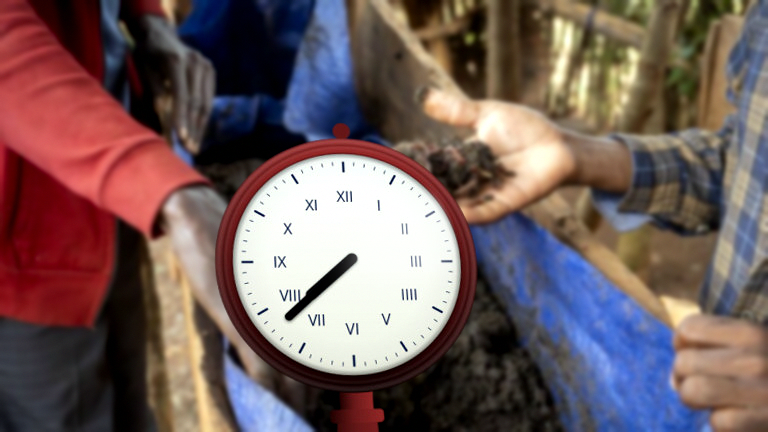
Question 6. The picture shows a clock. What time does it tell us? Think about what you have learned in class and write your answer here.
7:38
